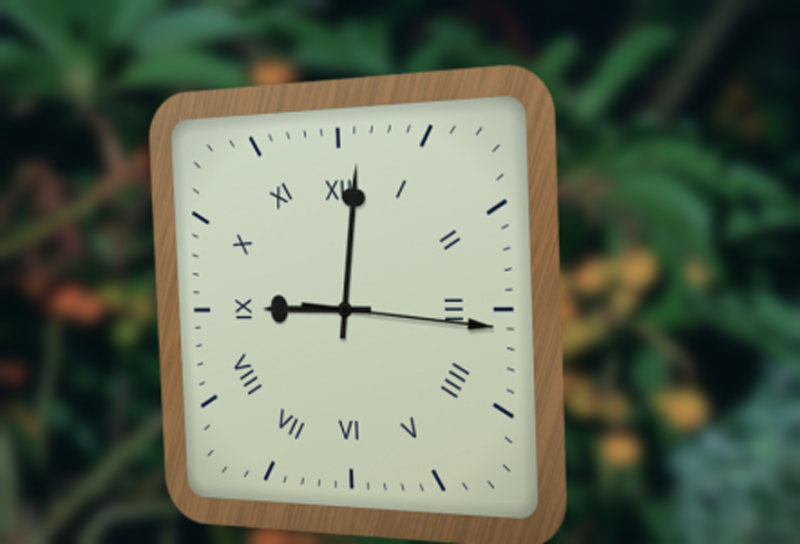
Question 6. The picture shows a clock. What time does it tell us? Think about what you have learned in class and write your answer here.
9:01:16
